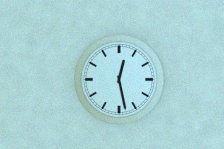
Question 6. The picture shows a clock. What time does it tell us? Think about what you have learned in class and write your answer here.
12:28
